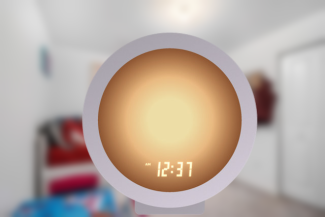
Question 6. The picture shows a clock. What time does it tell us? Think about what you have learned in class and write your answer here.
12:37
